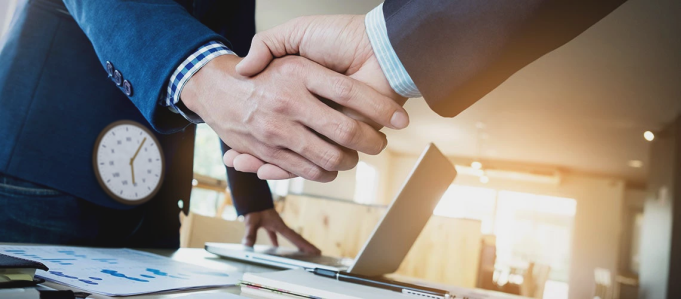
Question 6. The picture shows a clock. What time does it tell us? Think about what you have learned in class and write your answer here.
6:07
